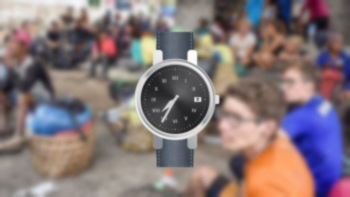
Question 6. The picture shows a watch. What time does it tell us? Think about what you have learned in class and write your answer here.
7:35
